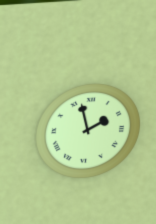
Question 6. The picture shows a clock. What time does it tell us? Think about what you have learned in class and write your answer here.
1:57
